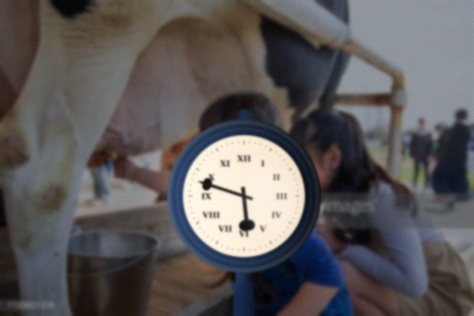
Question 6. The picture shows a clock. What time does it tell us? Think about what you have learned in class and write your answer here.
5:48
